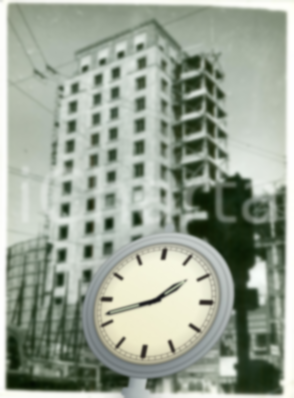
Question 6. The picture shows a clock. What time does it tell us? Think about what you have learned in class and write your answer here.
1:42
